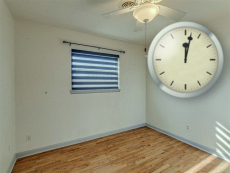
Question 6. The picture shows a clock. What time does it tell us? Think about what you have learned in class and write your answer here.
12:02
